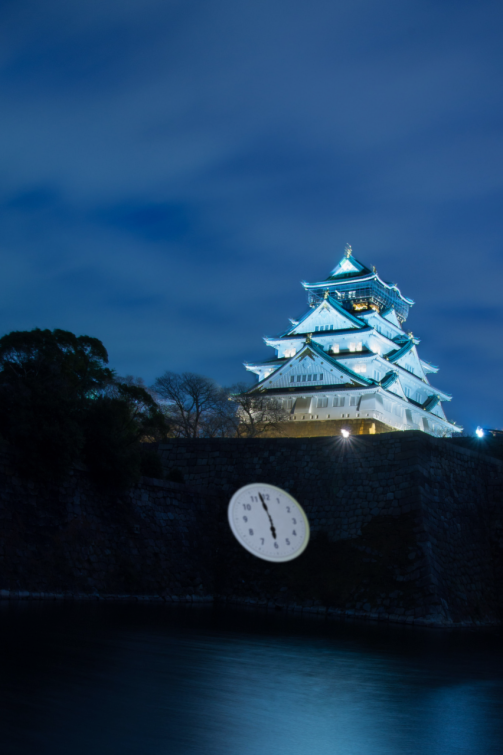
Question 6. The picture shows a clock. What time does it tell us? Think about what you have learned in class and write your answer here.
5:58
